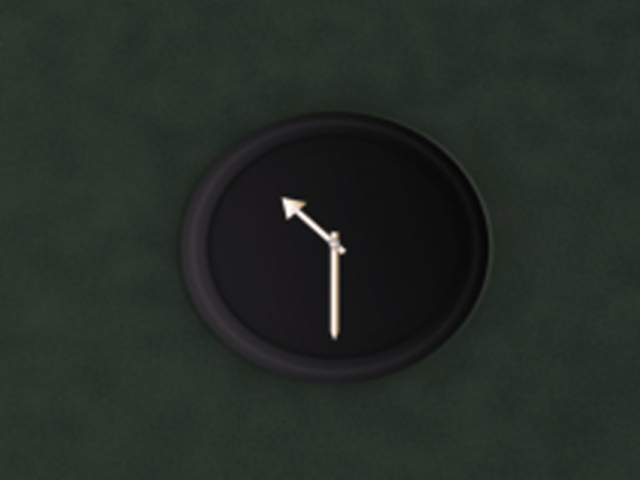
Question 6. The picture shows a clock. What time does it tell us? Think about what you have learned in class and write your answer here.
10:30
